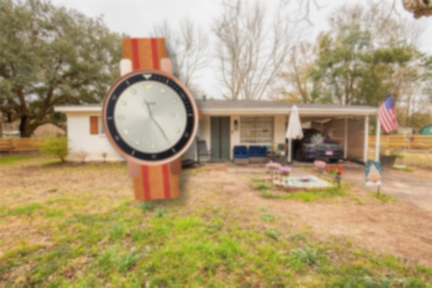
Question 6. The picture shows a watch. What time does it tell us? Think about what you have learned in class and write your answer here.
11:25
